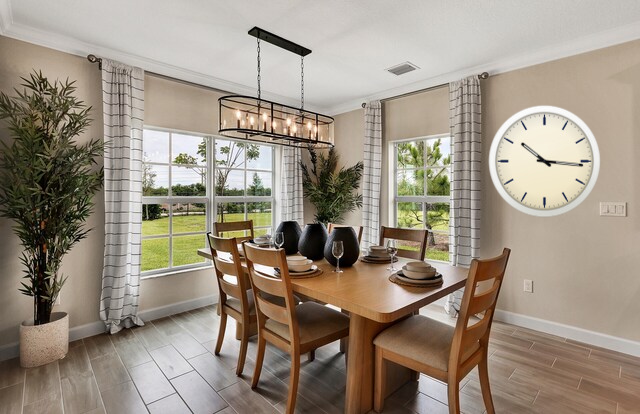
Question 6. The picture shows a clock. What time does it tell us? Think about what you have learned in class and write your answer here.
10:16
